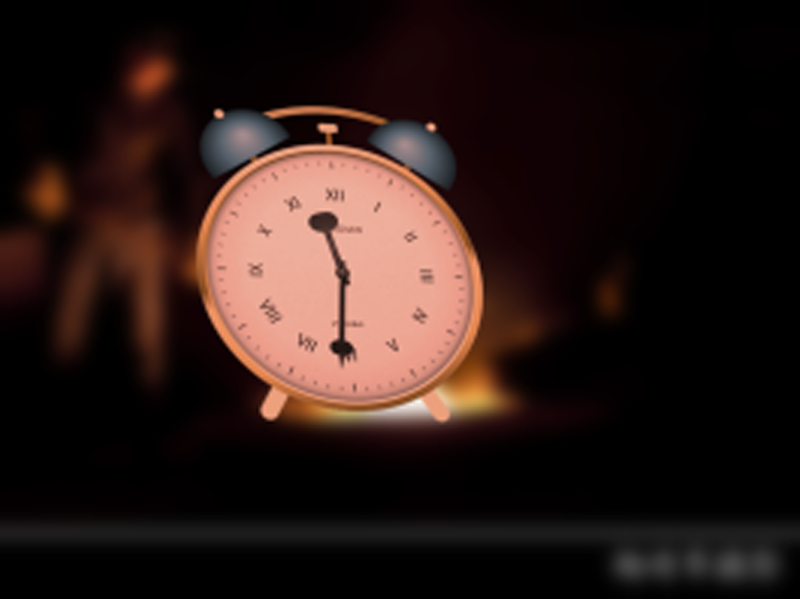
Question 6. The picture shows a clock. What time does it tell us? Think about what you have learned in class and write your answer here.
11:31
